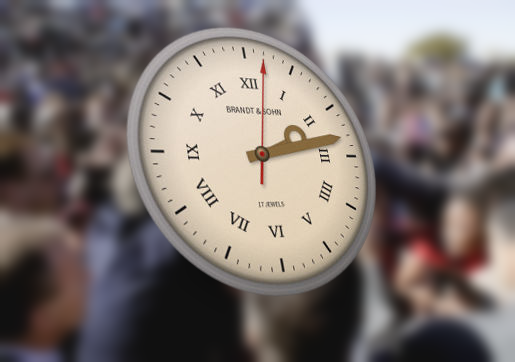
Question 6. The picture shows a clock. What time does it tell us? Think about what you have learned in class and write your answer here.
2:13:02
